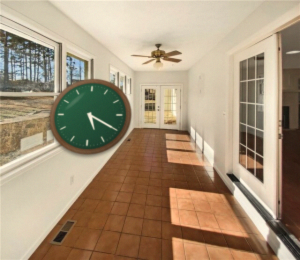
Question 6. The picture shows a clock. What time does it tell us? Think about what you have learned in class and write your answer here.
5:20
